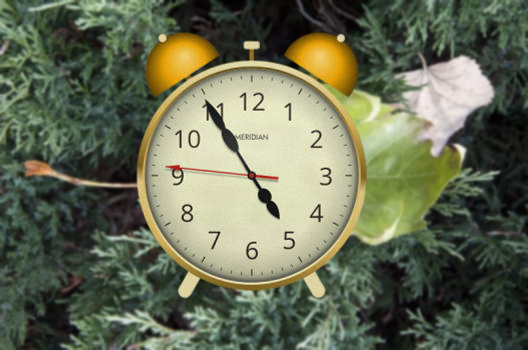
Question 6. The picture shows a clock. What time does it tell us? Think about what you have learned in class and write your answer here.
4:54:46
